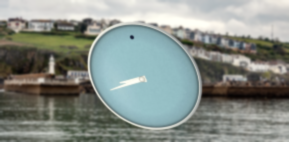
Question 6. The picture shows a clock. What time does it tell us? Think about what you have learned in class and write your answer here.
8:42
